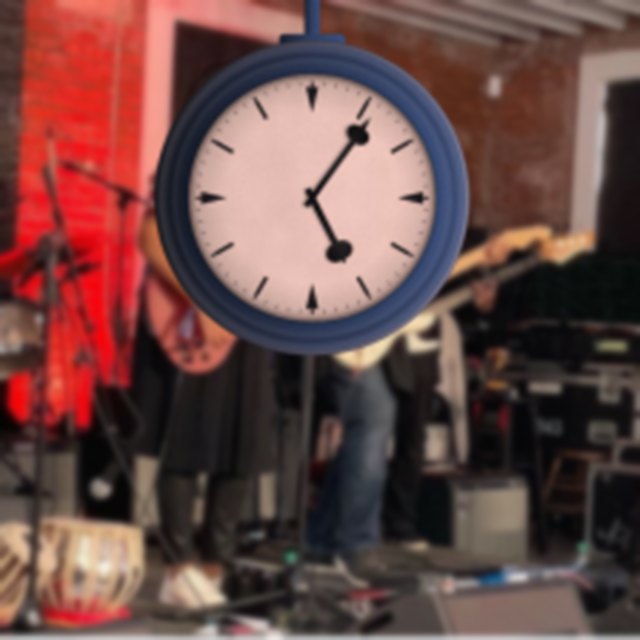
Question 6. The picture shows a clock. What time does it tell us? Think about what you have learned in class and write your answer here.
5:06
